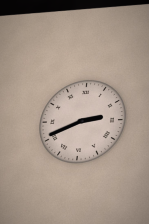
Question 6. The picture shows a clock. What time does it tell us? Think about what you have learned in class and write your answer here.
2:41
